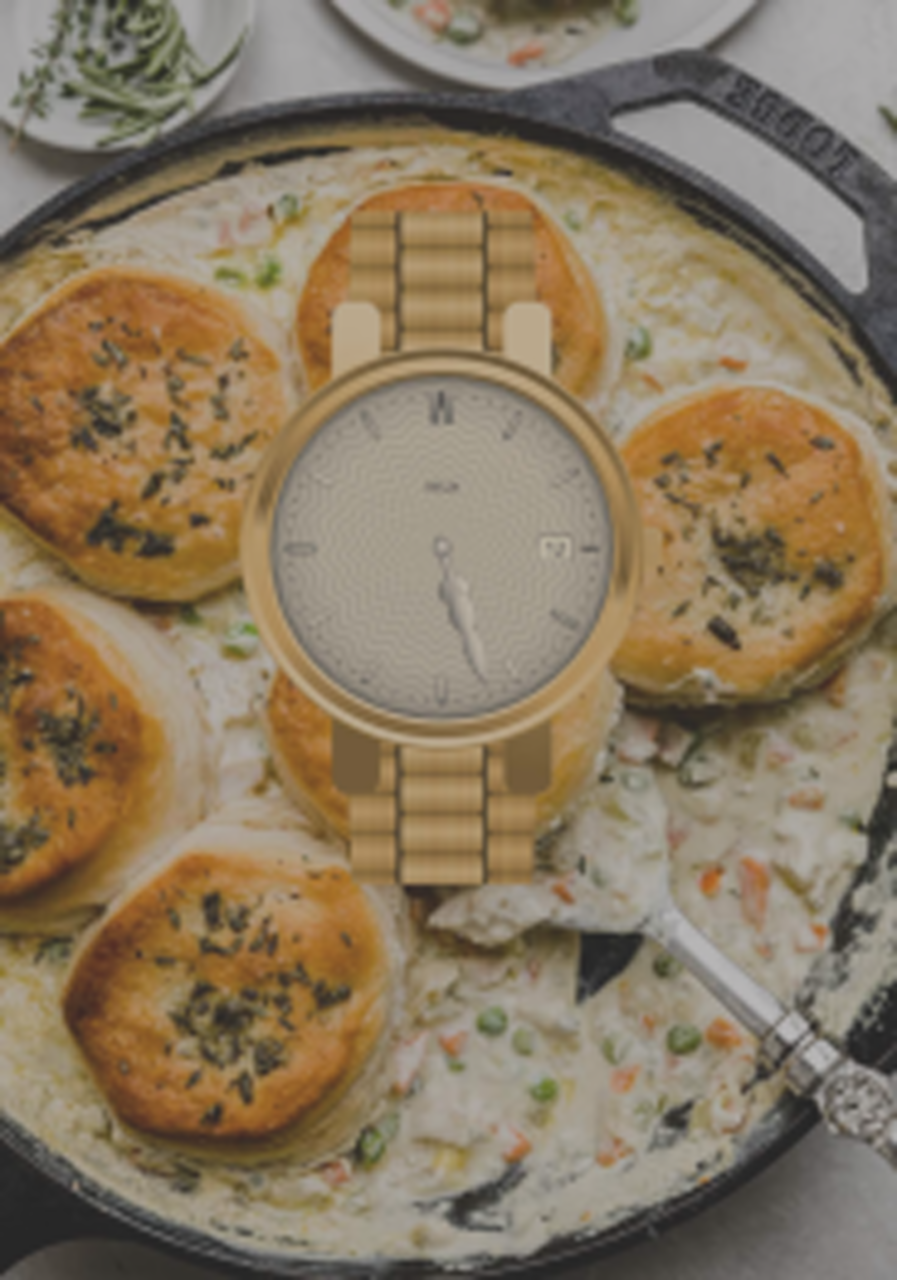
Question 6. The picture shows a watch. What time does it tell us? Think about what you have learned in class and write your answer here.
5:27
